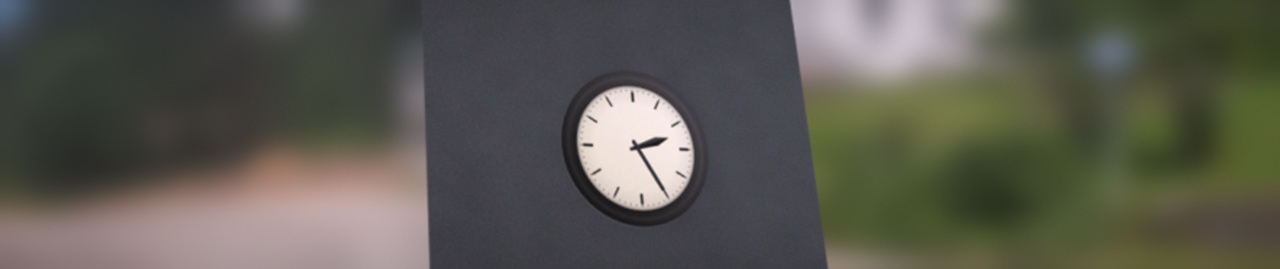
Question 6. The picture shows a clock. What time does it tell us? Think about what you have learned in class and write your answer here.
2:25
